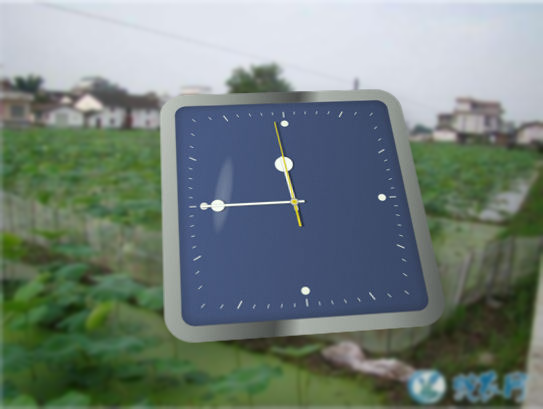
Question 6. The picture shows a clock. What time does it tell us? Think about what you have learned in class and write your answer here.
11:44:59
